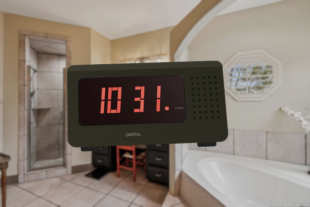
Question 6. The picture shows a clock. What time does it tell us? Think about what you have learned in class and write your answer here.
10:31
